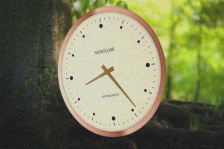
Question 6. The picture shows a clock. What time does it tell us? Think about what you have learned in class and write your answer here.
8:24
